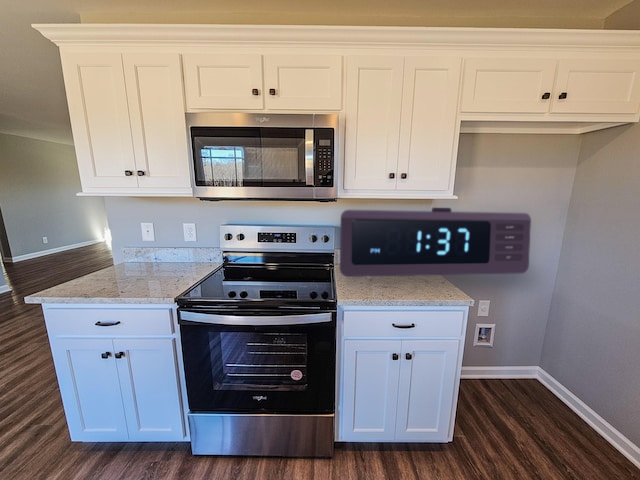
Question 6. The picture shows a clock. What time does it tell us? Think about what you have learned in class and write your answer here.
1:37
